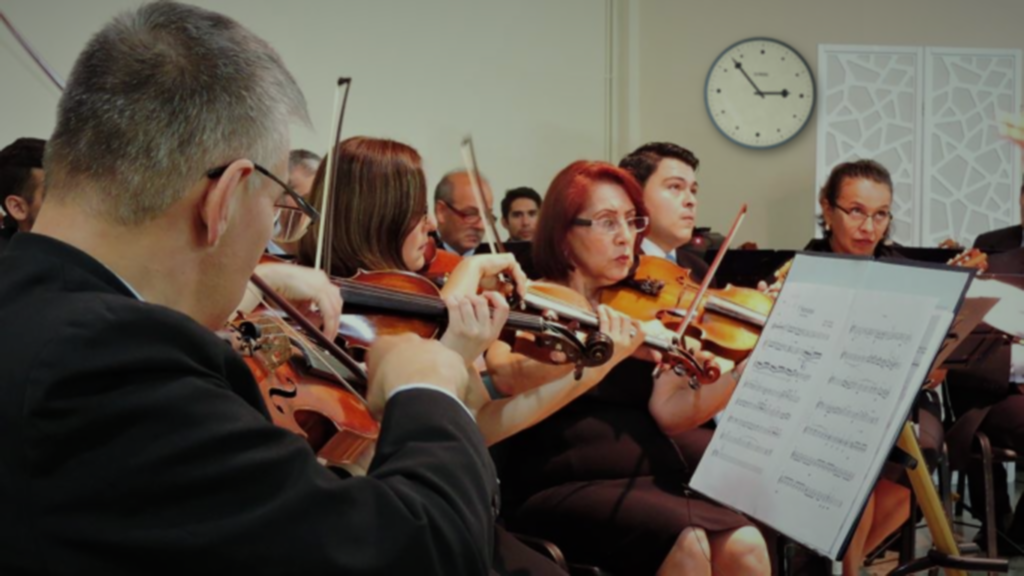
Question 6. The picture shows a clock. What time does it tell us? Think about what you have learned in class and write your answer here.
2:53
